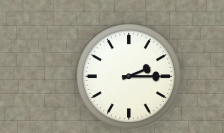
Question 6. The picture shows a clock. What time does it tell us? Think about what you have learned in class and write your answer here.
2:15
